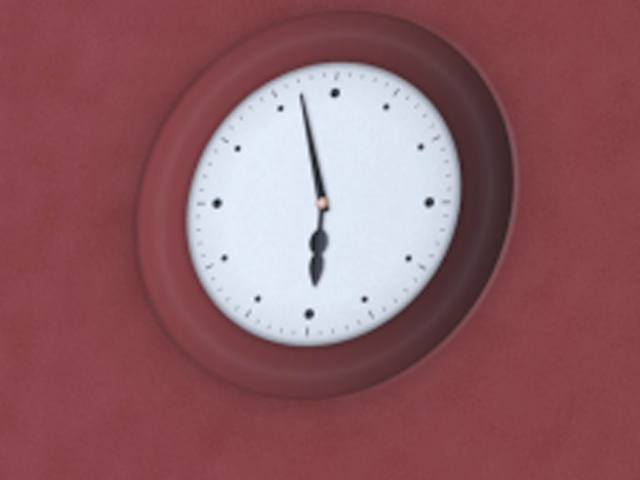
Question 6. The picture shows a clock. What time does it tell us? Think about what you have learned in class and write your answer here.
5:57
